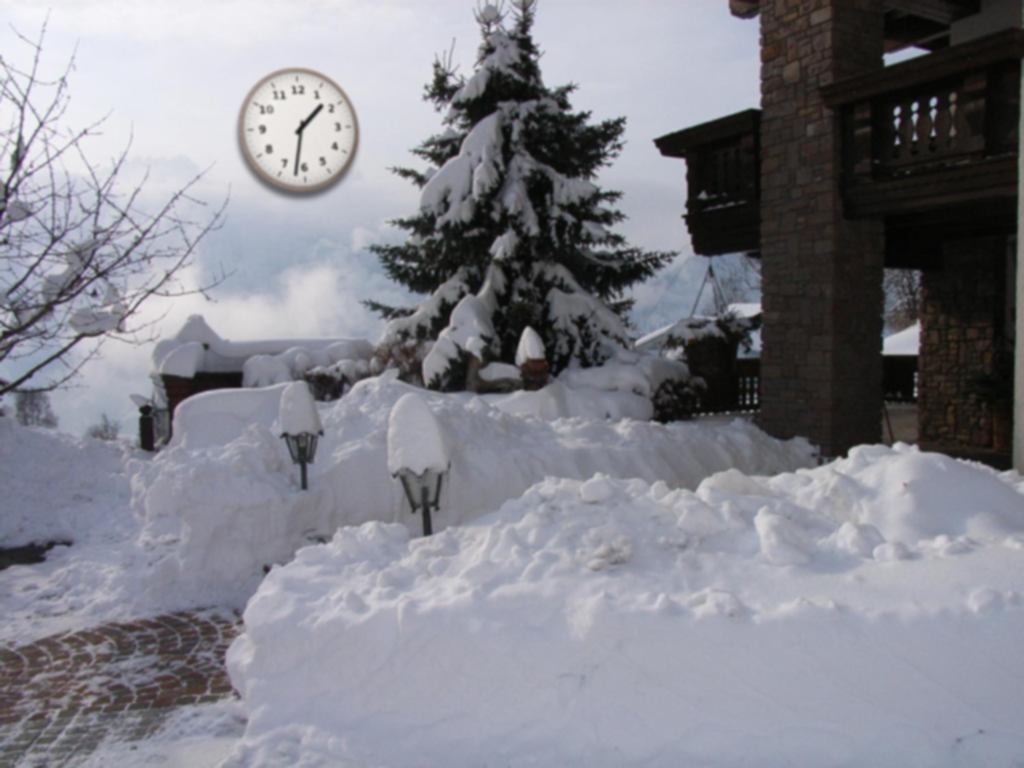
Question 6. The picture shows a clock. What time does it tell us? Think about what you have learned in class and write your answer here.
1:32
